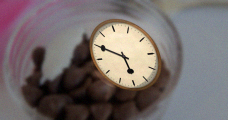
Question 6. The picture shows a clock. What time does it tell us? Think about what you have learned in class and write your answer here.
5:50
